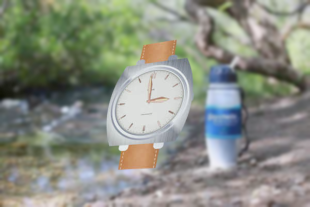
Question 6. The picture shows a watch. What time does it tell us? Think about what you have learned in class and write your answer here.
2:59
